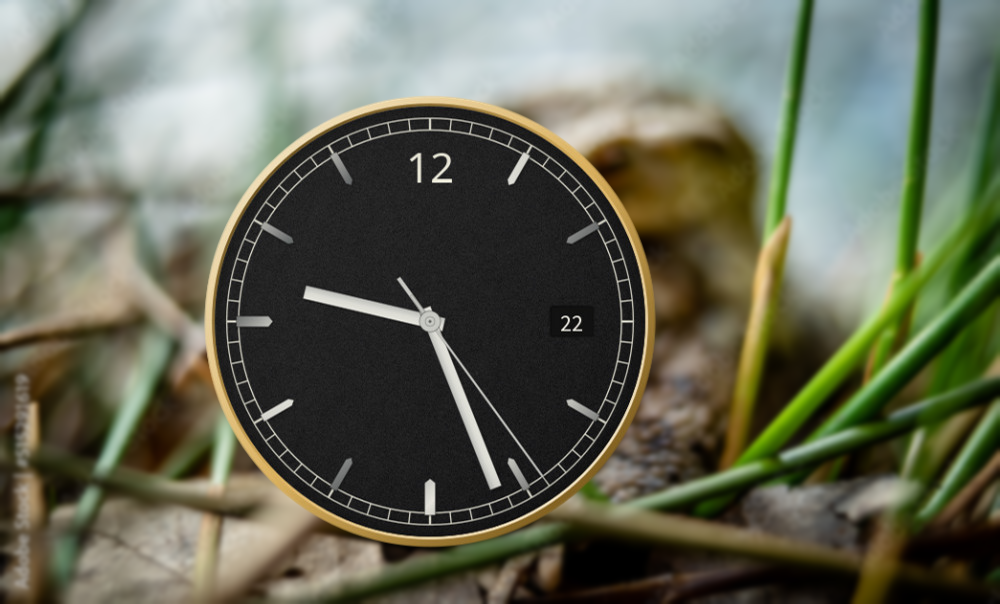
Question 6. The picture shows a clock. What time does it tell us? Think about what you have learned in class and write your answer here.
9:26:24
